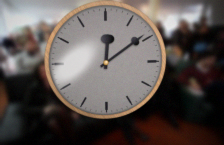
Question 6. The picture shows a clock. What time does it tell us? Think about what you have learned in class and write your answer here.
12:09
